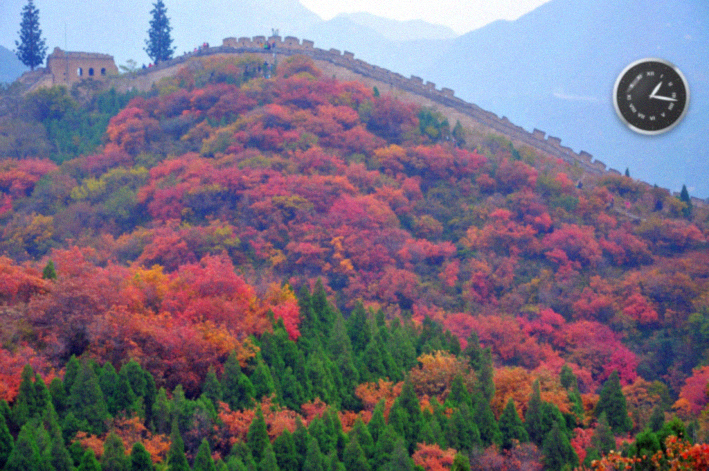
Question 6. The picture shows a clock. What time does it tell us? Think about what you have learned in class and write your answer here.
1:17
